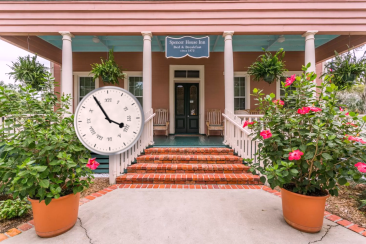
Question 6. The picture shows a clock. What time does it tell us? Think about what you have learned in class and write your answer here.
3:55
